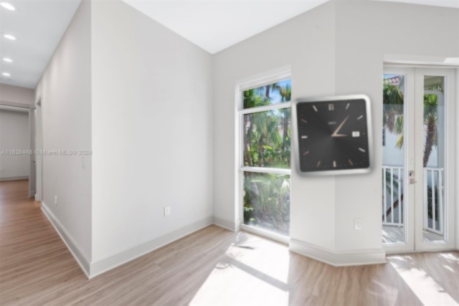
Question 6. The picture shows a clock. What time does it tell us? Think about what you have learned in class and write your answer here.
3:07
